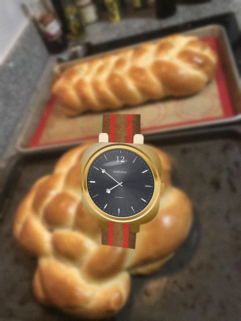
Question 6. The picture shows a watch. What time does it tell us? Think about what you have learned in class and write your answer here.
7:51
